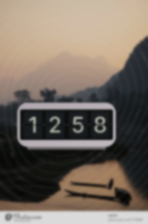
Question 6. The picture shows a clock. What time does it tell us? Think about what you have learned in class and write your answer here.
12:58
